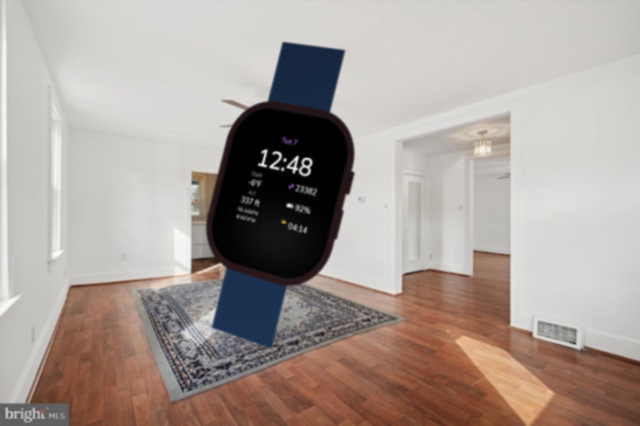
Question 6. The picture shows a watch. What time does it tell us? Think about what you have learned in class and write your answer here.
12:48
